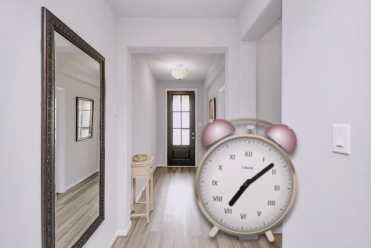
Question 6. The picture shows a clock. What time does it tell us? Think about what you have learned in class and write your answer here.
7:08
